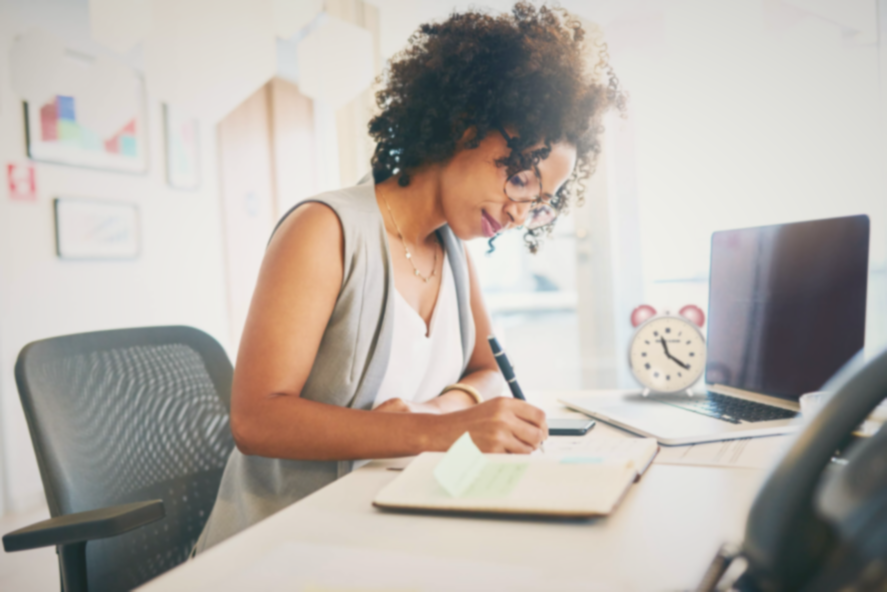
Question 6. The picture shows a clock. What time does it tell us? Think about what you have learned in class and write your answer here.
11:21
